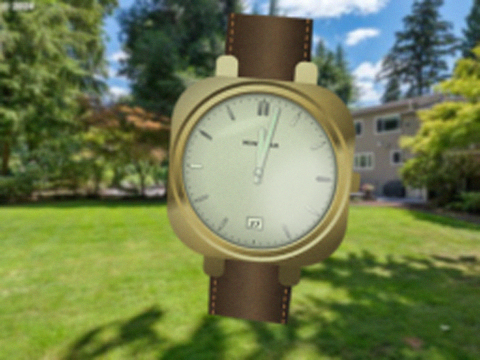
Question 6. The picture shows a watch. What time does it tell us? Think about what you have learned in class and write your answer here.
12:02
